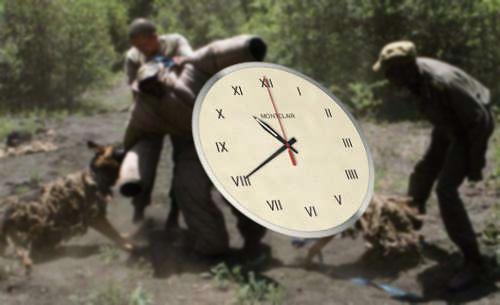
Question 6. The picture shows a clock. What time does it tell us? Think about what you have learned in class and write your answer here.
10:40:00
